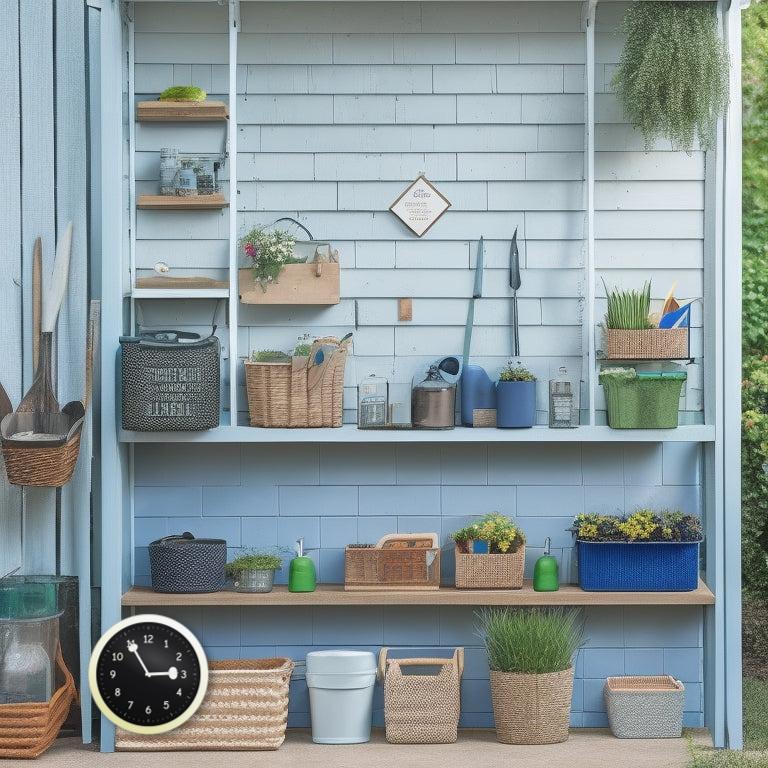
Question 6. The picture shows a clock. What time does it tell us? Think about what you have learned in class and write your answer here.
2:55
